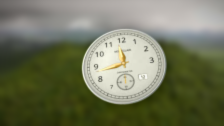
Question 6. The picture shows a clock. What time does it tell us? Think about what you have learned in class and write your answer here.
11:43
